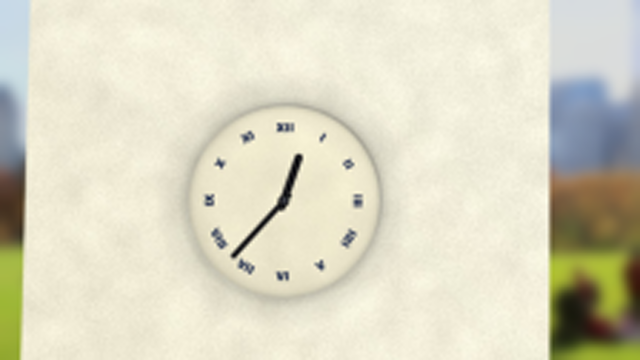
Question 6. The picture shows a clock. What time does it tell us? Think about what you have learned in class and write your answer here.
12:37
